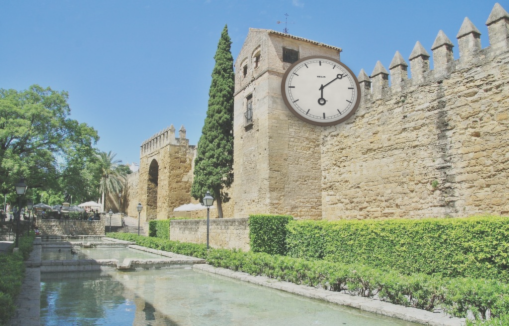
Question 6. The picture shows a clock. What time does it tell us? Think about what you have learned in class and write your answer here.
6:09
